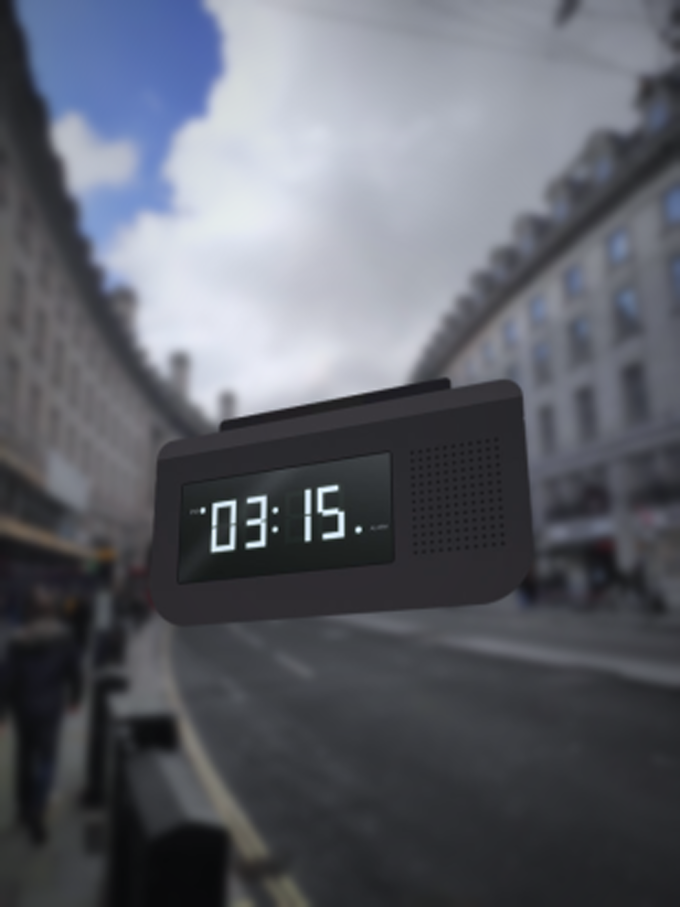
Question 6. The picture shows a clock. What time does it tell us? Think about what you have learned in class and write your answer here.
3:15
